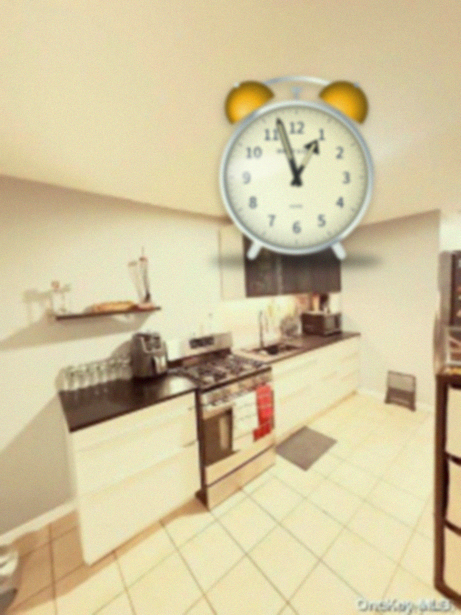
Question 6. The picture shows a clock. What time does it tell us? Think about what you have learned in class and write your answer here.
12:57
